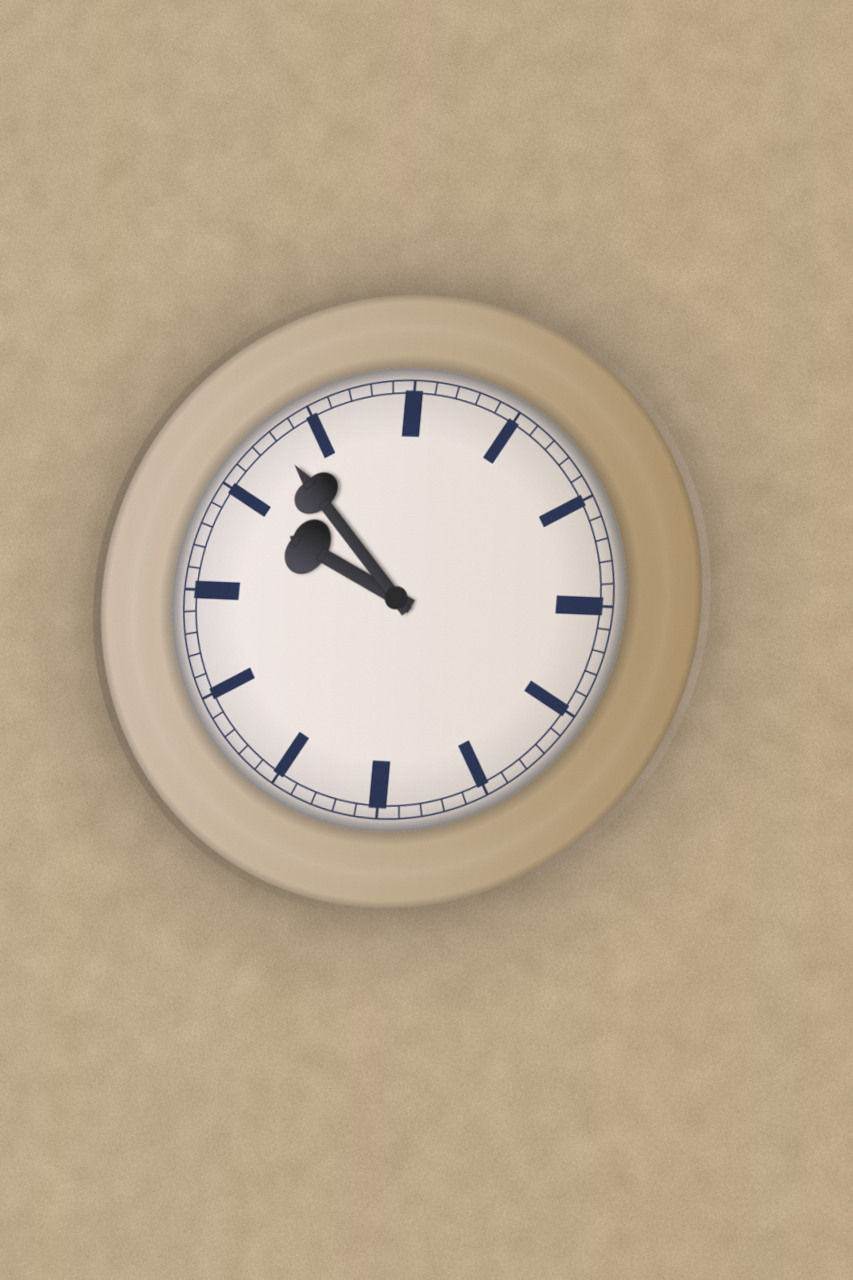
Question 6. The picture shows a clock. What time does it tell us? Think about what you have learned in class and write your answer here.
9:53
